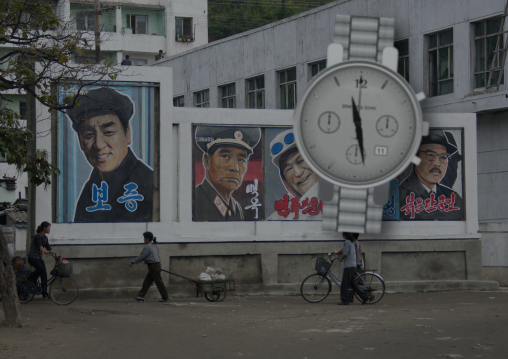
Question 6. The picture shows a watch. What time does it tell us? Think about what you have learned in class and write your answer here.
11:28
